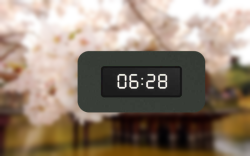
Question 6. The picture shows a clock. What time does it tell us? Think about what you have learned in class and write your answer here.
6:28
